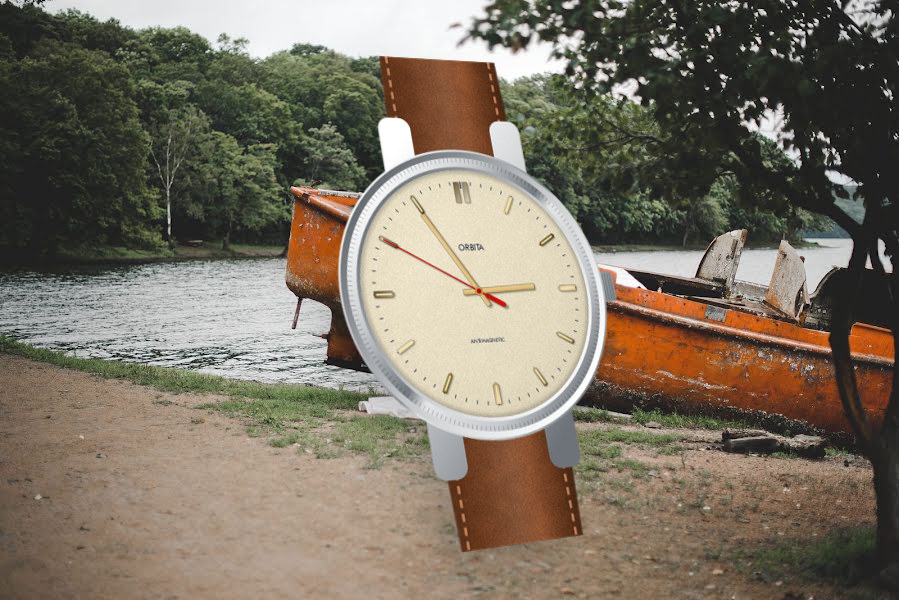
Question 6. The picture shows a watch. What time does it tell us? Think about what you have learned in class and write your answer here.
2:54:50
